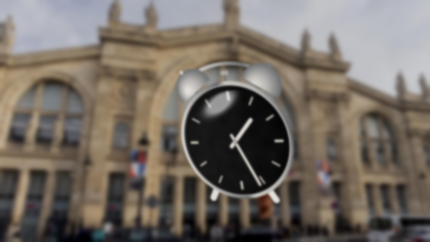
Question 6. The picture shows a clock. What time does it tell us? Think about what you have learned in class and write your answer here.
1:26
